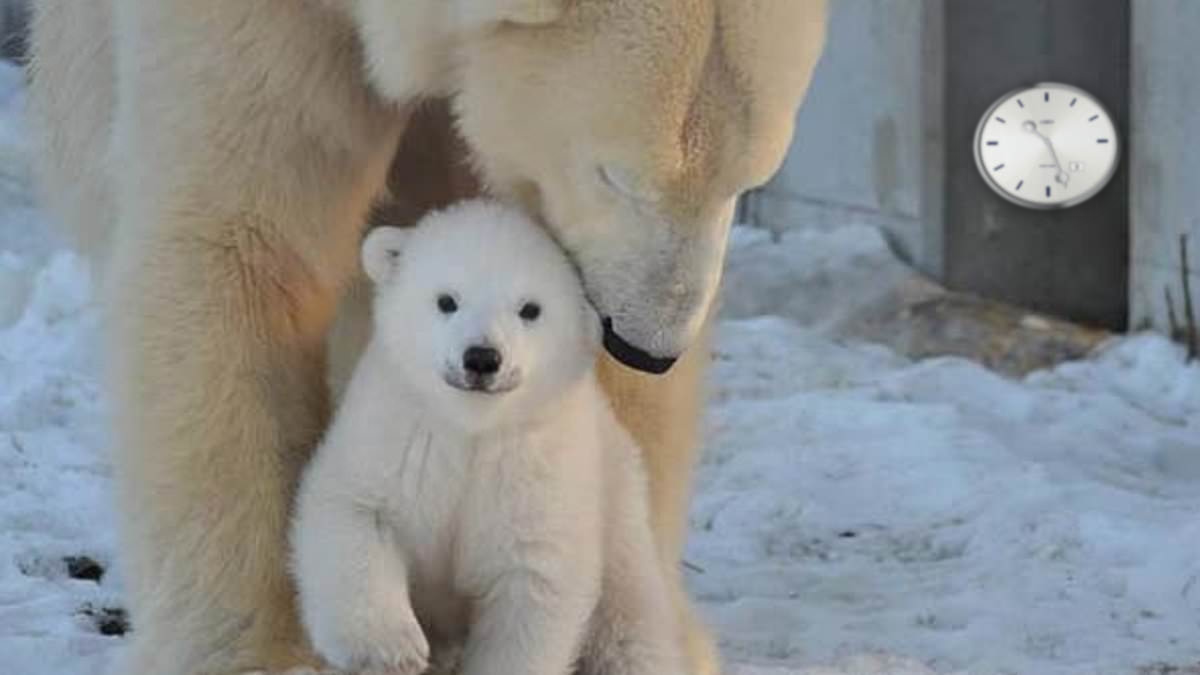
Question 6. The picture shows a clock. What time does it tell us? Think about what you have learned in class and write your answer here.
10:27
